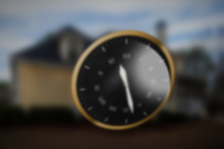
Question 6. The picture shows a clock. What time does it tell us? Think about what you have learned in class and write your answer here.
11:28
